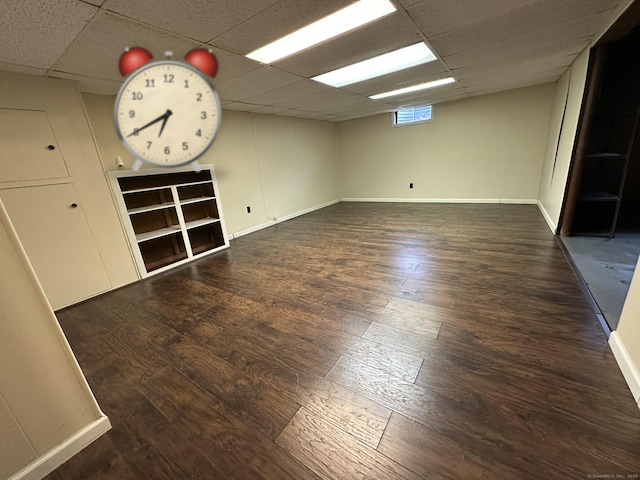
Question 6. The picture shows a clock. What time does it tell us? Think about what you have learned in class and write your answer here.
6:40
